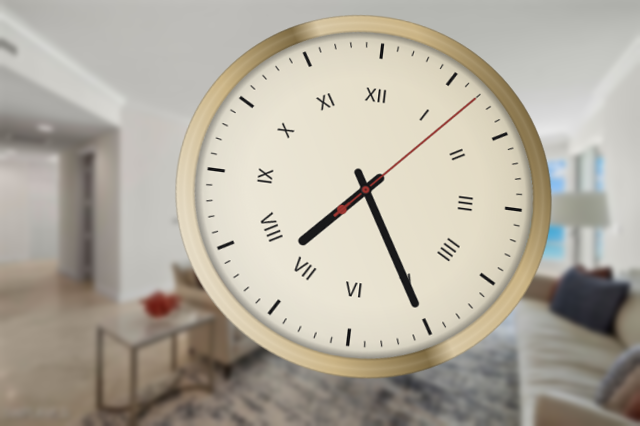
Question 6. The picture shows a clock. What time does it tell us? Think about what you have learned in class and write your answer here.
7:25:07
